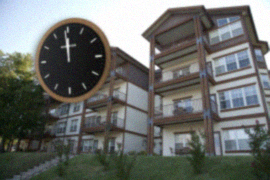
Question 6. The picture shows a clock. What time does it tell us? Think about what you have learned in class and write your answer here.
11:59
